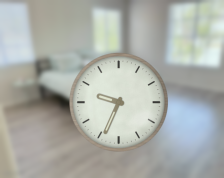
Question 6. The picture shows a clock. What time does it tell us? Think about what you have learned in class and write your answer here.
9:34
